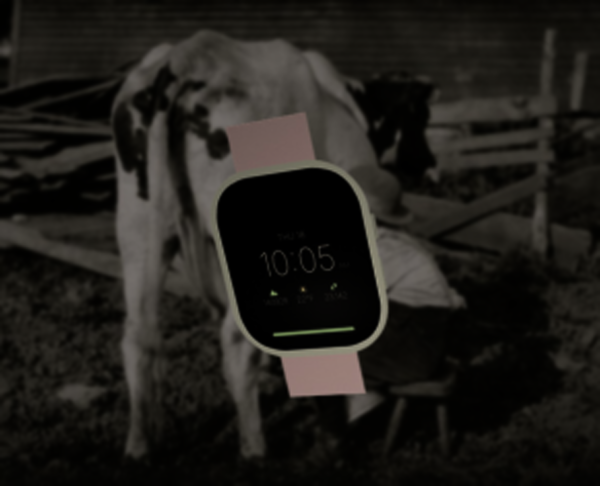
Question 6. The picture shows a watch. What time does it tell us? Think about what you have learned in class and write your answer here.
10:05
